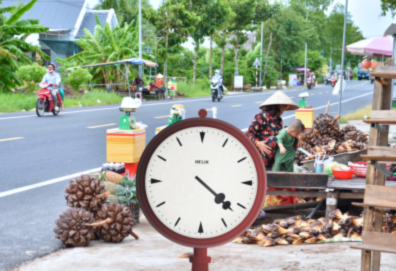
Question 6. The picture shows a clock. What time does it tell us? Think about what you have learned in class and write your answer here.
4:22
